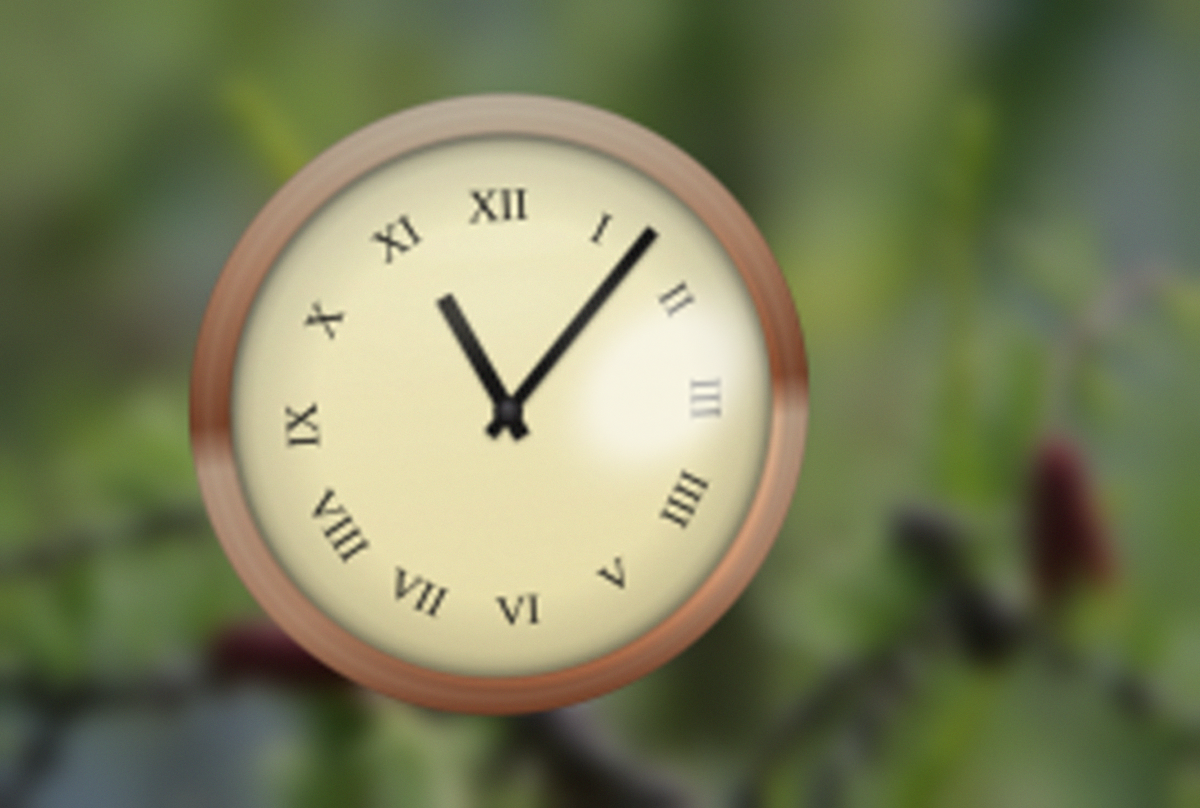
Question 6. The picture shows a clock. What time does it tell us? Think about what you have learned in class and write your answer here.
11:07
